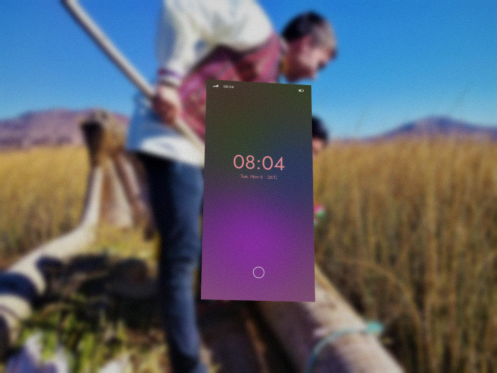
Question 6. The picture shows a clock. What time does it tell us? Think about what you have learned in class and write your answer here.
8:04
